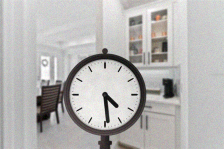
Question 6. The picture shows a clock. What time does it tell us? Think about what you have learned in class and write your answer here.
4:29
